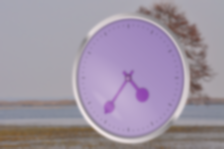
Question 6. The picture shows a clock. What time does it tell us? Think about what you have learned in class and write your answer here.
4:36
